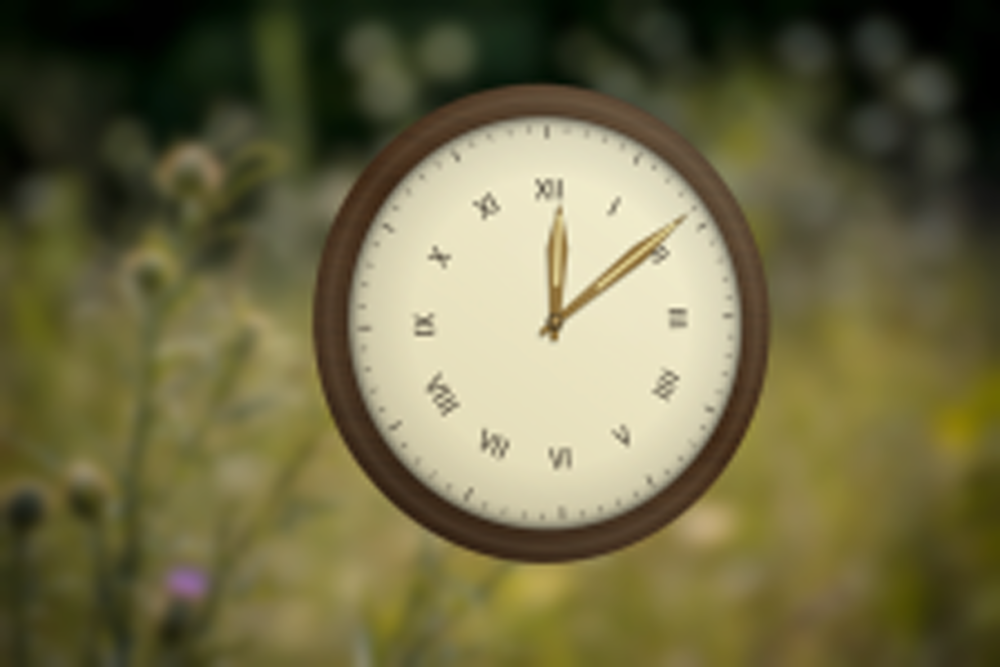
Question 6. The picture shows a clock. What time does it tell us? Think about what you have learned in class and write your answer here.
12:09
